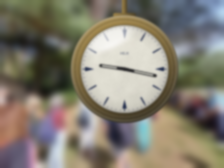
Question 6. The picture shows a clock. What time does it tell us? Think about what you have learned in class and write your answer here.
9:17
